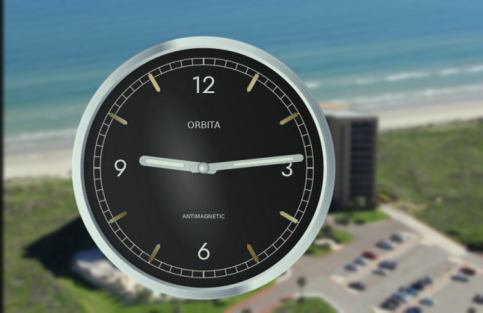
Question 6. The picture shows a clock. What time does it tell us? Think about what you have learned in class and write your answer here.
9:14
